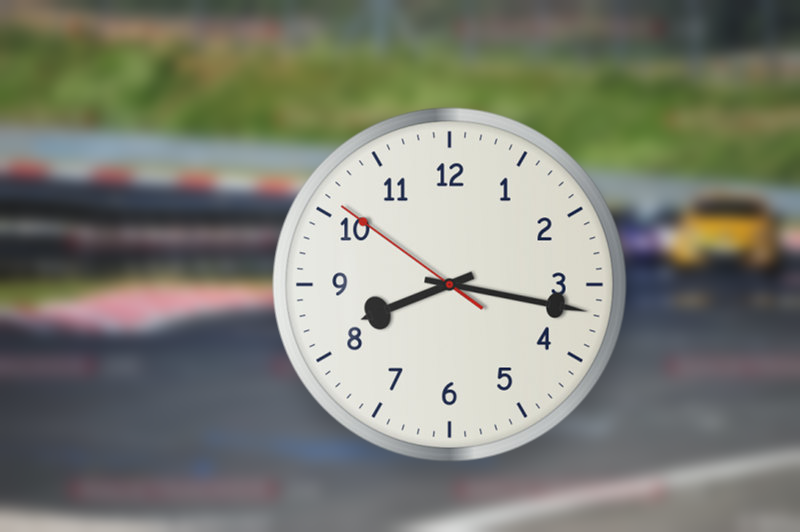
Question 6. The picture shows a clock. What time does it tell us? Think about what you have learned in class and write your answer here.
8:16:51
